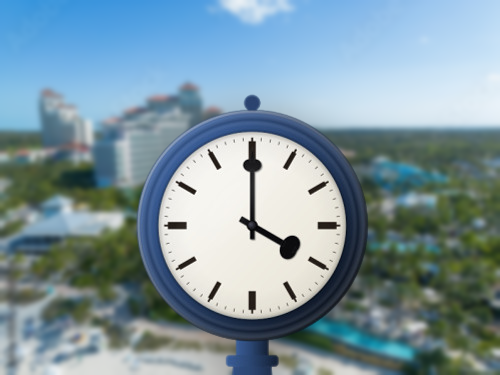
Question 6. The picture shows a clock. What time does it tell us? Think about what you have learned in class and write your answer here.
4:00
